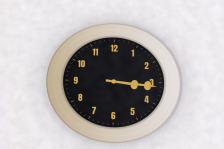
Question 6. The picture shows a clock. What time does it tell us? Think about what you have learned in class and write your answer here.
3:16
